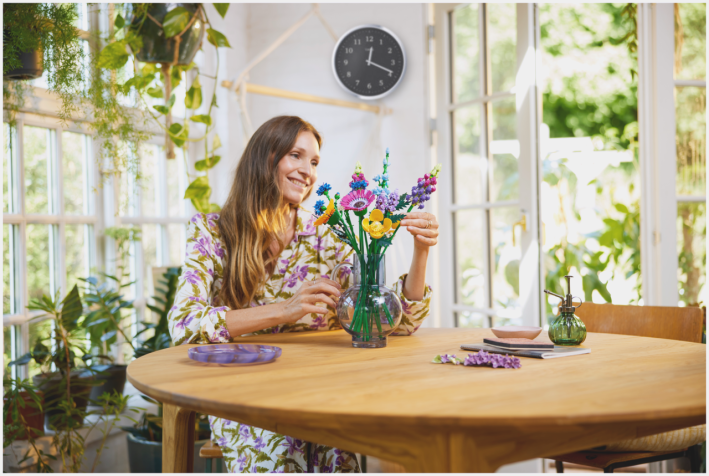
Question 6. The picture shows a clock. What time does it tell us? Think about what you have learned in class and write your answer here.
12:19
